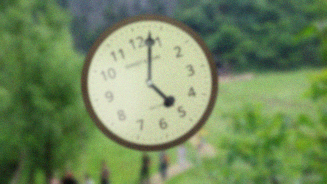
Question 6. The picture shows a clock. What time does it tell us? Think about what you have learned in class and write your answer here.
5:03
